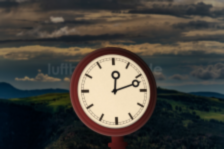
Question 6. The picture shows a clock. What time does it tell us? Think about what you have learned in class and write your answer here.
12:12
